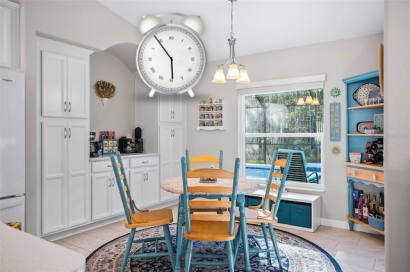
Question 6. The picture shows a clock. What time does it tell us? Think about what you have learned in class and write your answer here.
5:54
